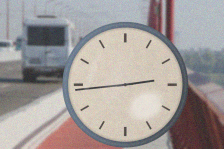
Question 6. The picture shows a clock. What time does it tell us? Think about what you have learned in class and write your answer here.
2:44
